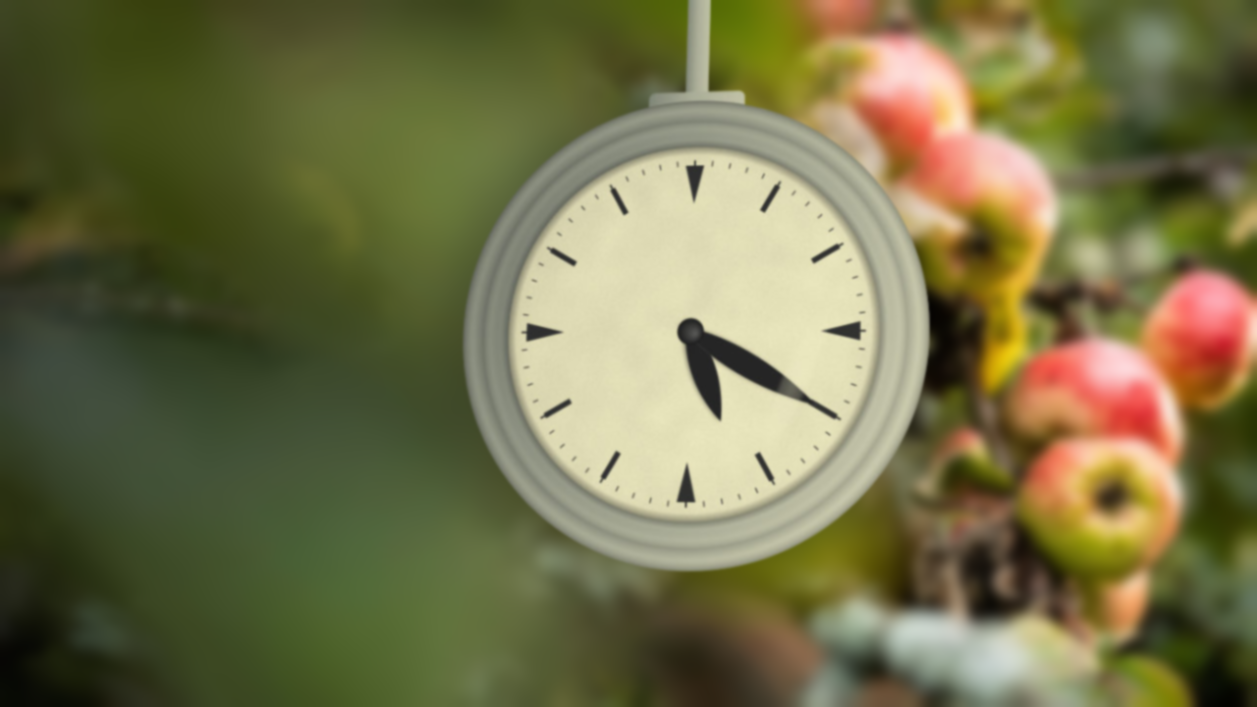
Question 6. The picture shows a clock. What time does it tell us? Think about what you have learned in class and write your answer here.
5:20
